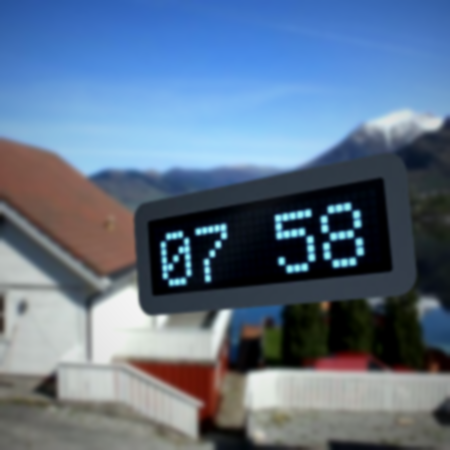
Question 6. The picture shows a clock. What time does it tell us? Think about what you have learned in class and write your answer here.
7:58
